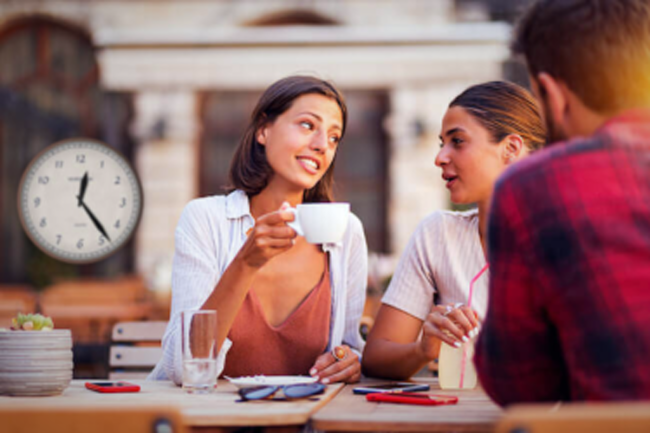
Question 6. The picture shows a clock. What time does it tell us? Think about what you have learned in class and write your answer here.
12:24
